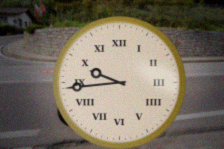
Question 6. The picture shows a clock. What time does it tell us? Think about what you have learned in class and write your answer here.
9:44
